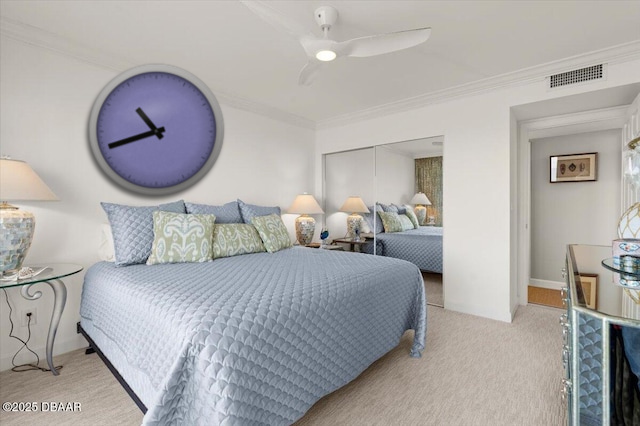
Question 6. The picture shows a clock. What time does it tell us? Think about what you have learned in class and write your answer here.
10:42
